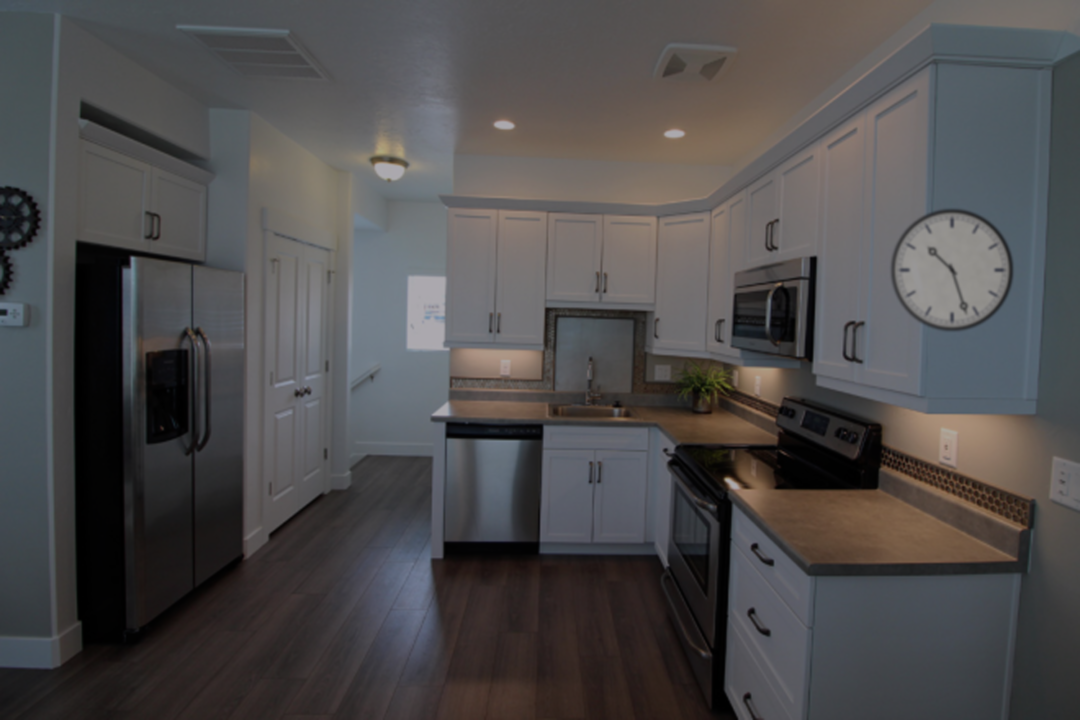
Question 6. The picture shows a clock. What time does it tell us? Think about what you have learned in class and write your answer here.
10:27
